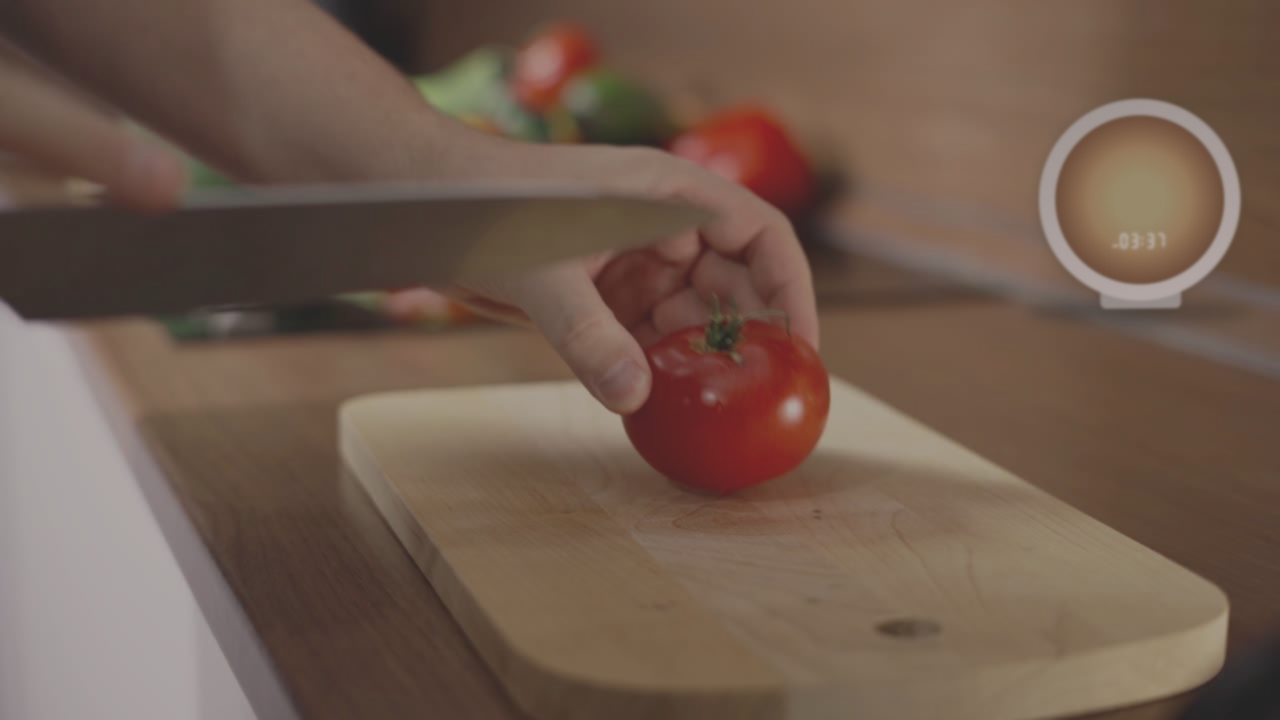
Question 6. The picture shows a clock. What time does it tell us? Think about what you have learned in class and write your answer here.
3:37
